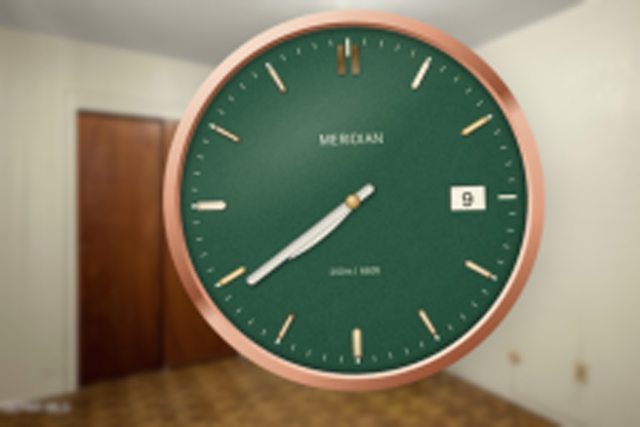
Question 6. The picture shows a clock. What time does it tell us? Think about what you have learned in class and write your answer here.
7:39
